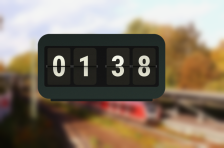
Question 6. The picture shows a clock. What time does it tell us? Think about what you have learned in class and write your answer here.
1:38
